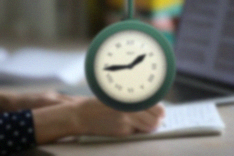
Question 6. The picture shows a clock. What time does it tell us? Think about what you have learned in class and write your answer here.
1:44
